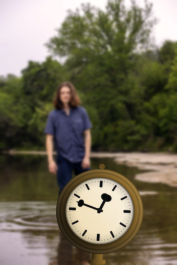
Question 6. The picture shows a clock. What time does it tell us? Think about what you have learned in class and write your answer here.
12:48
